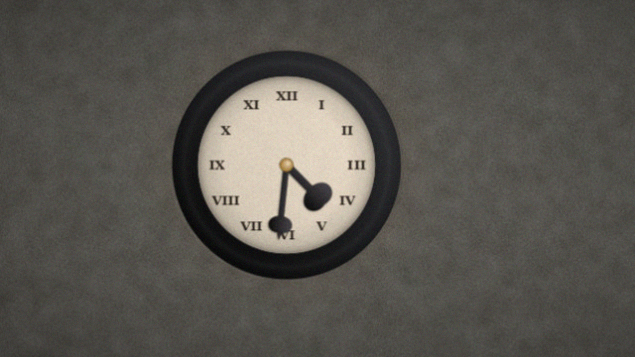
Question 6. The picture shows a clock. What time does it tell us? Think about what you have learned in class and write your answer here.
4:31
